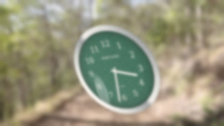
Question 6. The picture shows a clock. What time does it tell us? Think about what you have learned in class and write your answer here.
3:32
